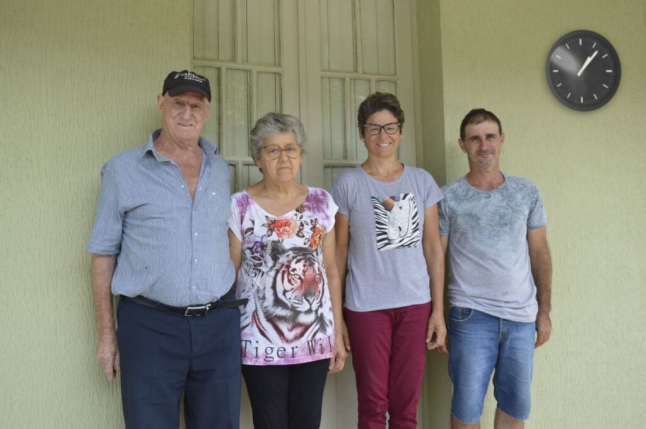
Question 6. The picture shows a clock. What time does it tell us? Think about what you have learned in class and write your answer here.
1:07
